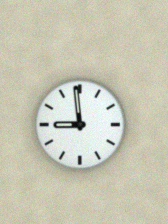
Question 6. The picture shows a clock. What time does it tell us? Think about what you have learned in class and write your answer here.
8:59
